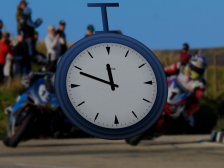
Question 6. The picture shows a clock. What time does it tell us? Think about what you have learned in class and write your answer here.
11:49
